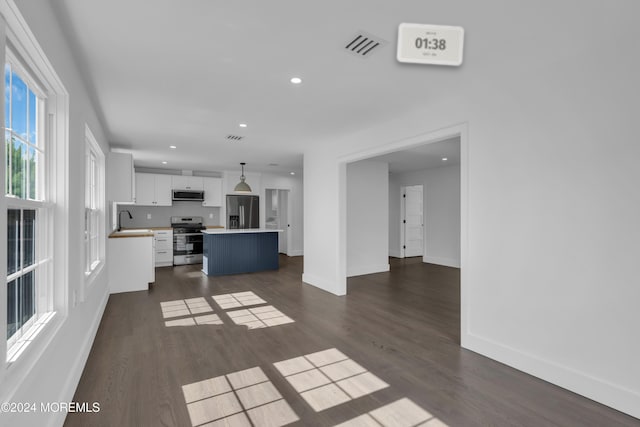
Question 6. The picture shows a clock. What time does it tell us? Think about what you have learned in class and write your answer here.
1:38
